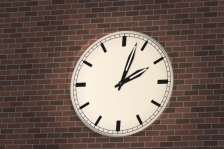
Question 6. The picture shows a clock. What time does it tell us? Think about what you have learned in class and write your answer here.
2:03
